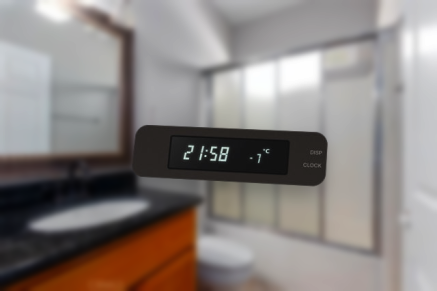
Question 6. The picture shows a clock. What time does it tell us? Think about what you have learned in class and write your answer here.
21:58
